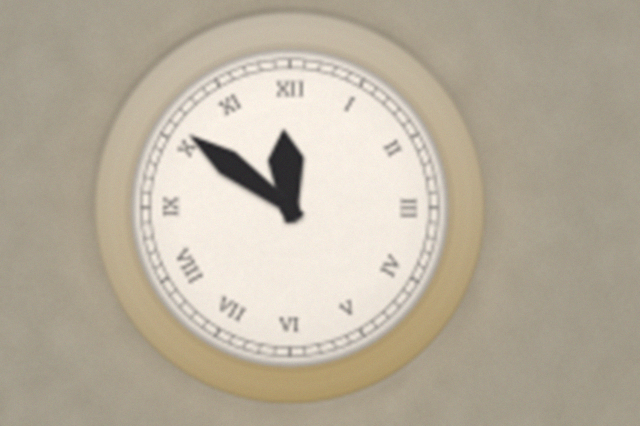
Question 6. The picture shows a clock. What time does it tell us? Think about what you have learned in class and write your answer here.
11:51
